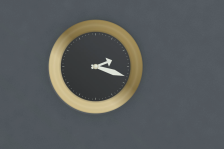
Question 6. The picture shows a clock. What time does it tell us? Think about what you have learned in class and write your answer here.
2:18
